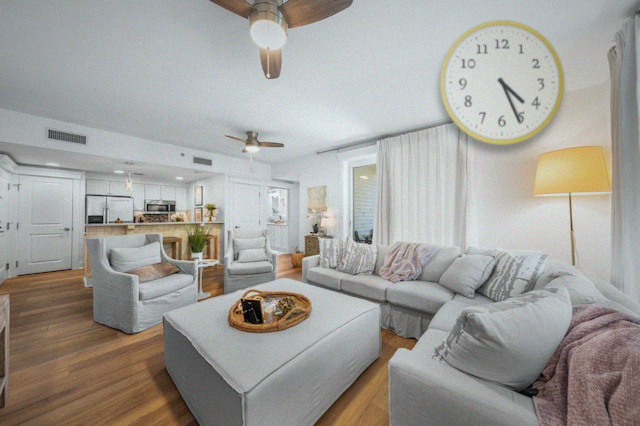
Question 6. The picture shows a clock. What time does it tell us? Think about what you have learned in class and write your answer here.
4:26
